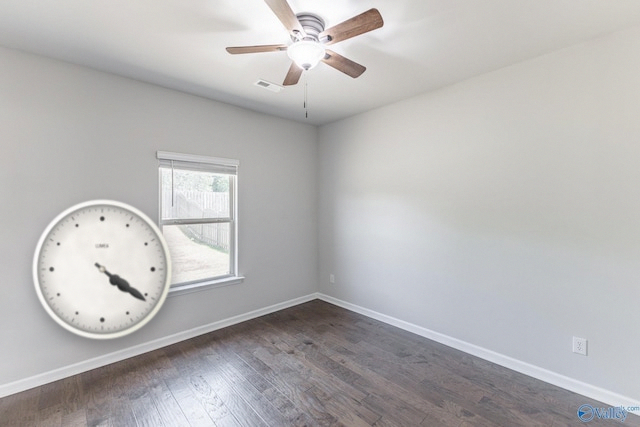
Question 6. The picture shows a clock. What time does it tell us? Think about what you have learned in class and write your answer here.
4:21
